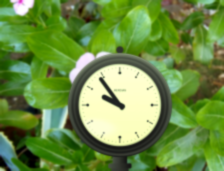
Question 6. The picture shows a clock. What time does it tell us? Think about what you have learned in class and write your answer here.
9:54
